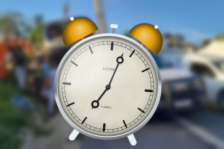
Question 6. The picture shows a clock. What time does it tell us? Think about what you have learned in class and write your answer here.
7:03
